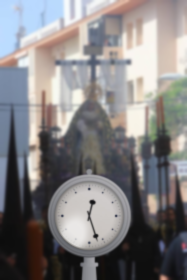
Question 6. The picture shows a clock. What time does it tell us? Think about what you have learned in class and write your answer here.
12:27
